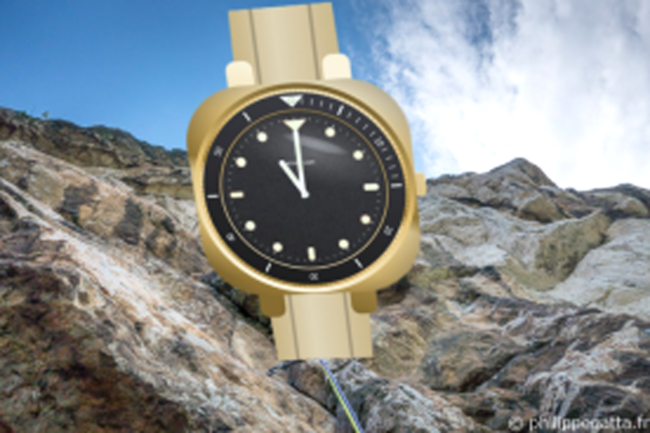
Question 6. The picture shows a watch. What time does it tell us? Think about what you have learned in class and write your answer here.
11:00
